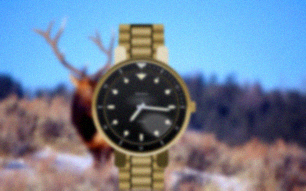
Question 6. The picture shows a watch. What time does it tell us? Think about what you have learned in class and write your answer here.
7:16
